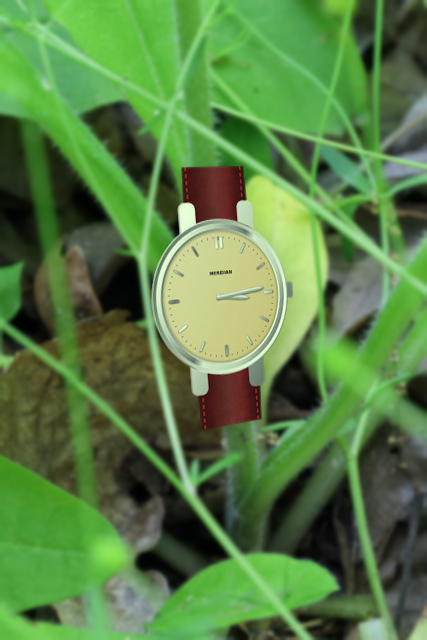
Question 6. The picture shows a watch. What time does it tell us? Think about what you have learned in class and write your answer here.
3:14
